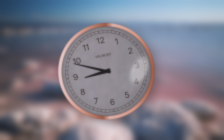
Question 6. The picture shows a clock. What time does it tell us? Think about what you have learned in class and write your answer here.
8:49
